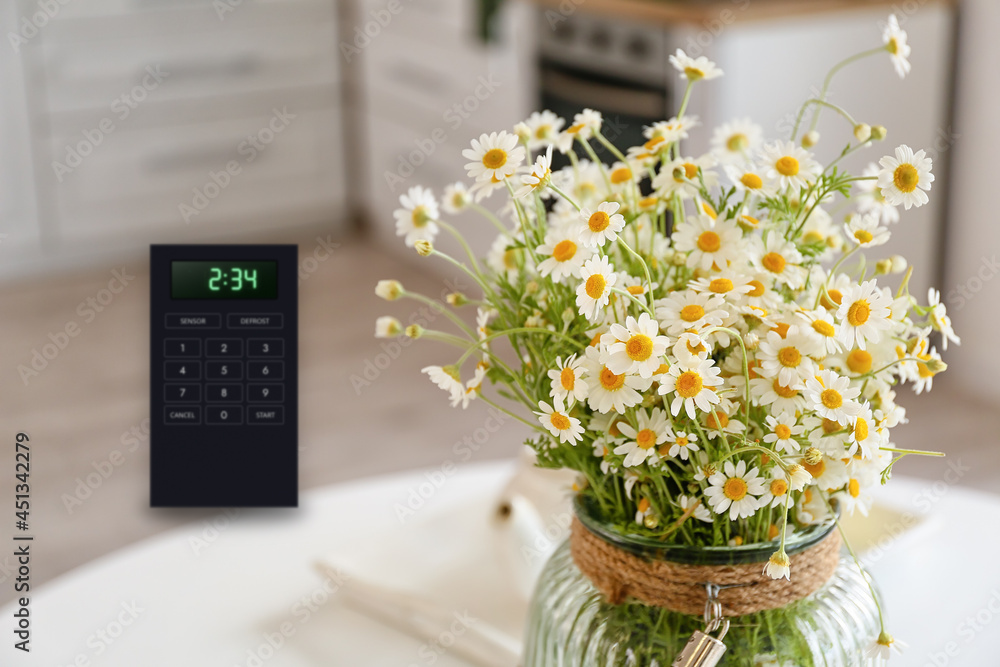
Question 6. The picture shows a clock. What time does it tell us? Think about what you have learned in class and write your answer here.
2:34
